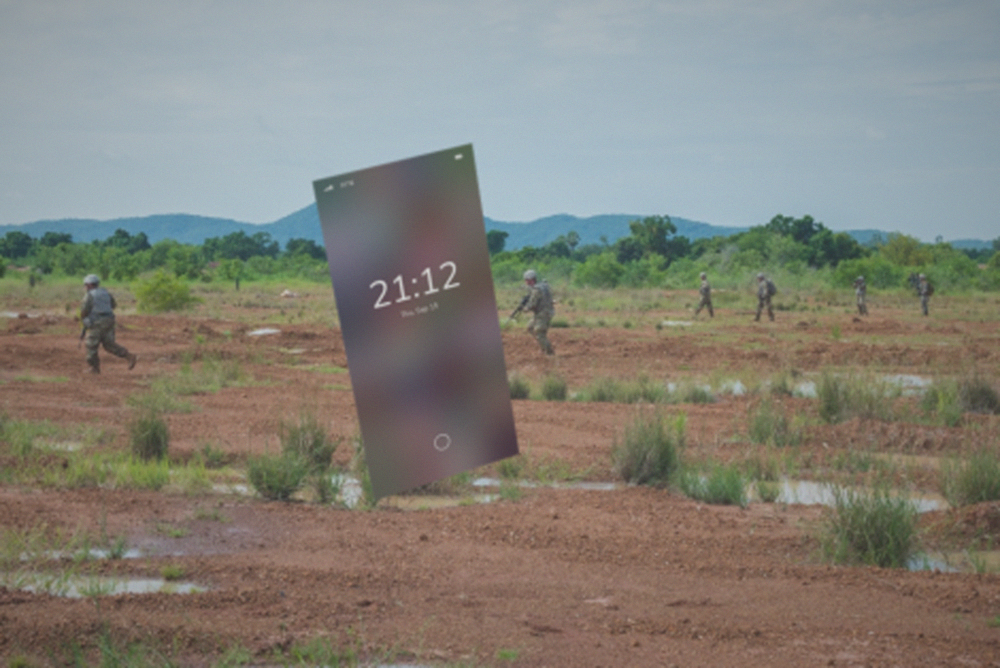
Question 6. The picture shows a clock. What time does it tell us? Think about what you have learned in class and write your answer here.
21:12
